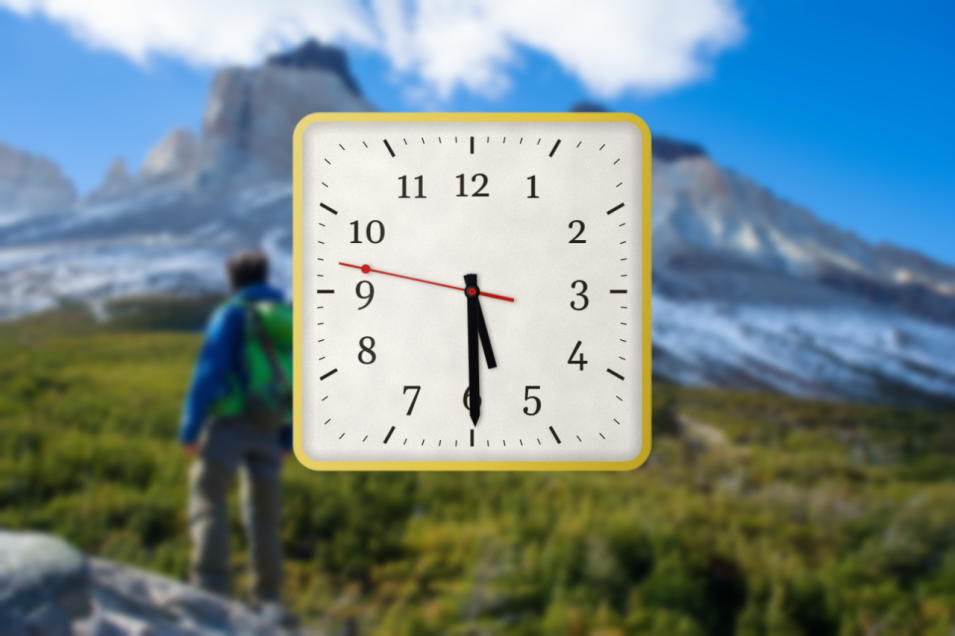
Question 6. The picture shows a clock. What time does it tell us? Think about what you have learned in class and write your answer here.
5:29:47
